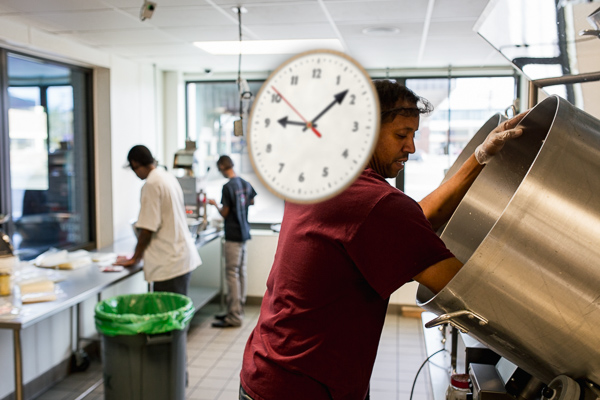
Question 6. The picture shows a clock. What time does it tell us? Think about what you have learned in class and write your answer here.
9:07:51
